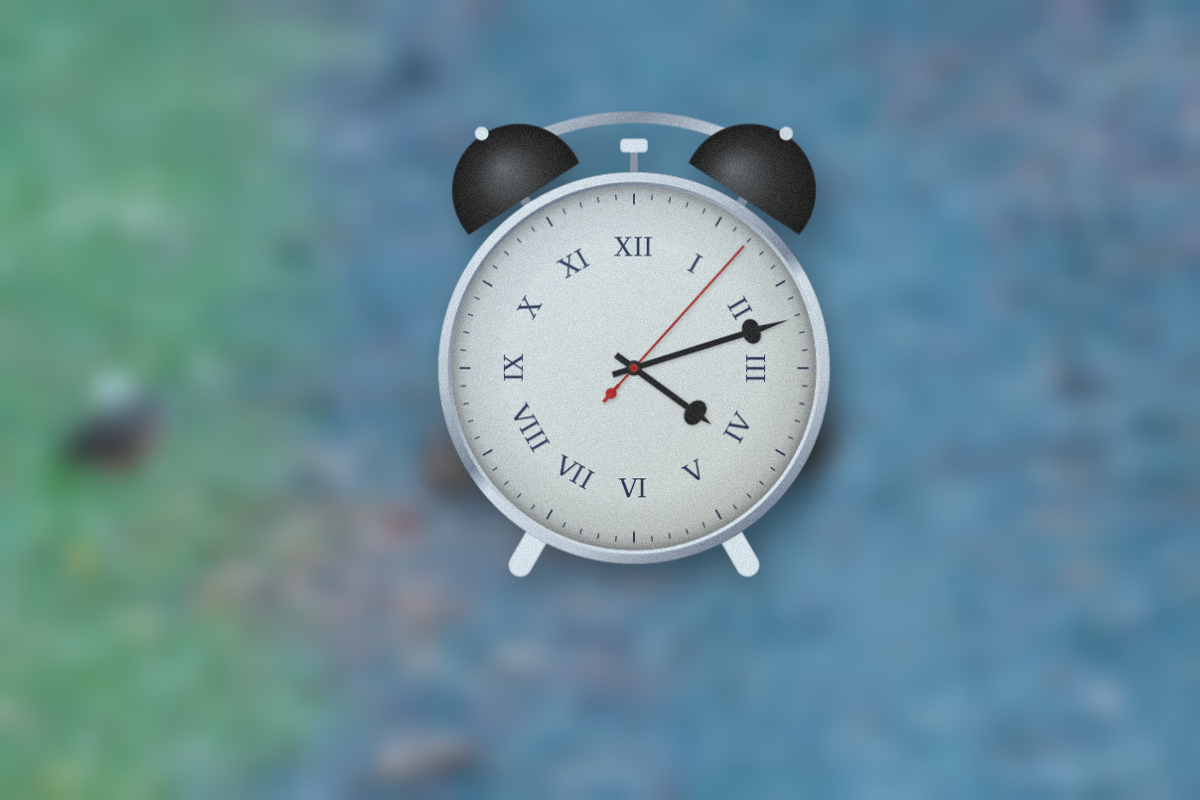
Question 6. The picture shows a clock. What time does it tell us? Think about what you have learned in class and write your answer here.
4:12:07
